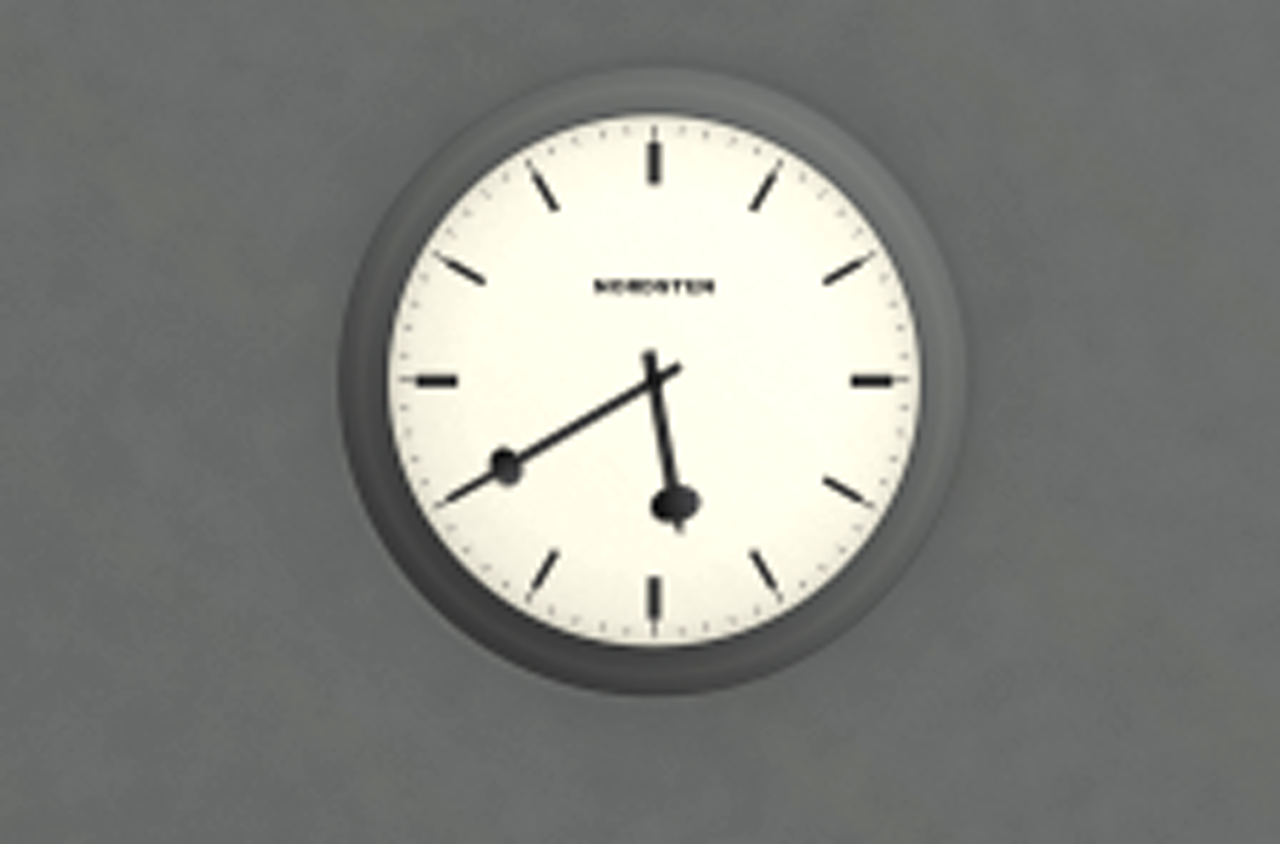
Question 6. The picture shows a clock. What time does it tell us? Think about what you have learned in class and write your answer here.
5:40
